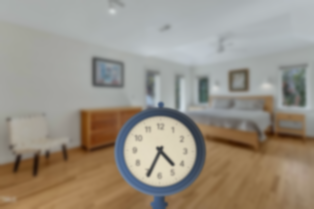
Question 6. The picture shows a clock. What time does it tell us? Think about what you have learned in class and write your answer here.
4:34
